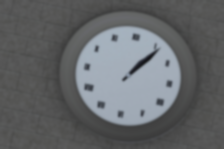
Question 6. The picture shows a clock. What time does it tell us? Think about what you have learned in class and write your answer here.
1:06
